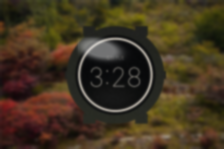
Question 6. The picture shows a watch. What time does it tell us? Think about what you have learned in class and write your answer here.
3:28
